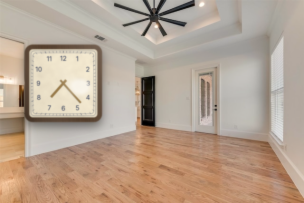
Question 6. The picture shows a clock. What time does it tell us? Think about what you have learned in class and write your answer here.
7:23
